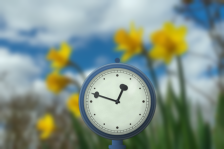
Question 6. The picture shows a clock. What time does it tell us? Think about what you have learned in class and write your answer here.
12:48
